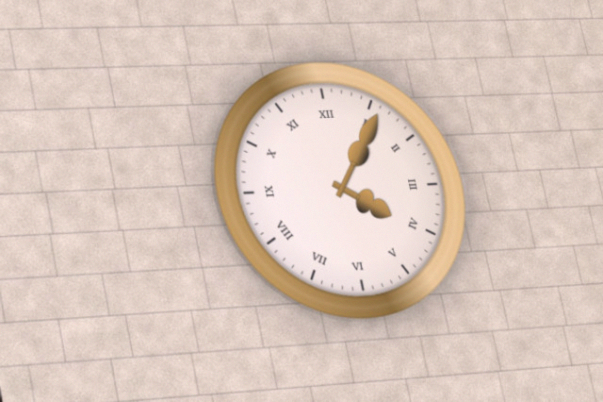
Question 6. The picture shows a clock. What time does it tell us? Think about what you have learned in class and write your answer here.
4:06
